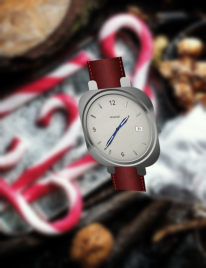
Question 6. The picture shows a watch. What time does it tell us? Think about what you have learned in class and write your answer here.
1:37
